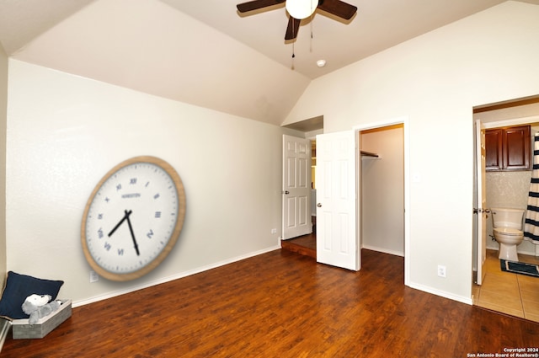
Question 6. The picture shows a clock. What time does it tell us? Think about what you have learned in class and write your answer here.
7:25
